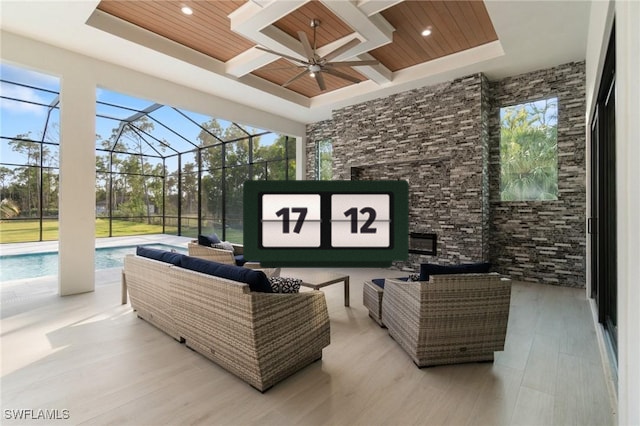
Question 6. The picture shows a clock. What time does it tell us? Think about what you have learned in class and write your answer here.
17:12
